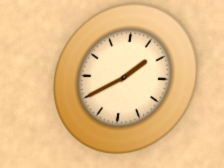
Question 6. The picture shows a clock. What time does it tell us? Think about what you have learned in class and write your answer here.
1:40
